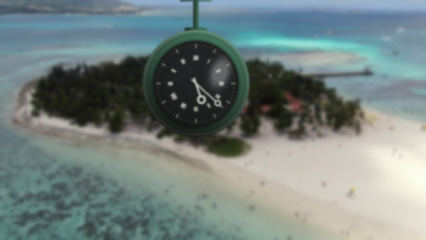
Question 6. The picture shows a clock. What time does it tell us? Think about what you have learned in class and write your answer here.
5:22
